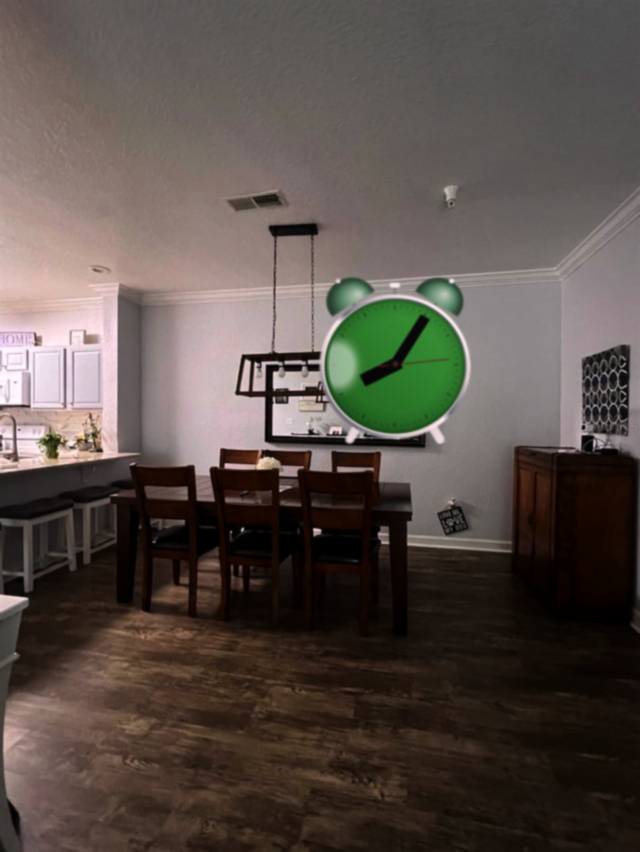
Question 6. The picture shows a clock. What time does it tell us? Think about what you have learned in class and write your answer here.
8:05:14
